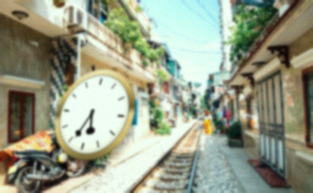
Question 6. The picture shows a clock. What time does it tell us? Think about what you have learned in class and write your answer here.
5:34
